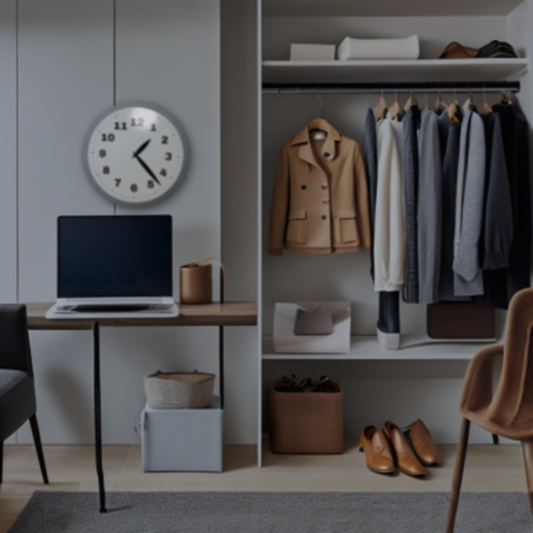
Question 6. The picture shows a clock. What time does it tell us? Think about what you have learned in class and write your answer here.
1:23
